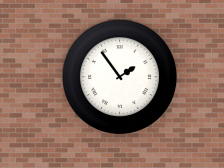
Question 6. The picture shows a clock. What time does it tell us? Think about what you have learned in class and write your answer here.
1:54
